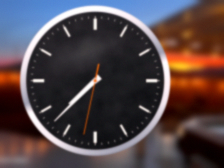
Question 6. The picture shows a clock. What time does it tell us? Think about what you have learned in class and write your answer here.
7:37:32
